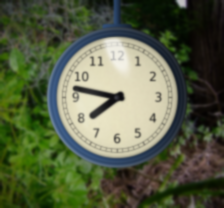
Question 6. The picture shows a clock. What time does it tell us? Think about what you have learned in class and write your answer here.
7:47
